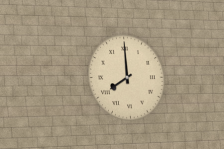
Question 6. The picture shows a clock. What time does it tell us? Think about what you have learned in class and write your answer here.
8:00
